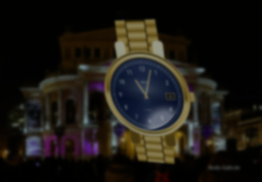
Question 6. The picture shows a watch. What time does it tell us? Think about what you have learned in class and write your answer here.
11:03
